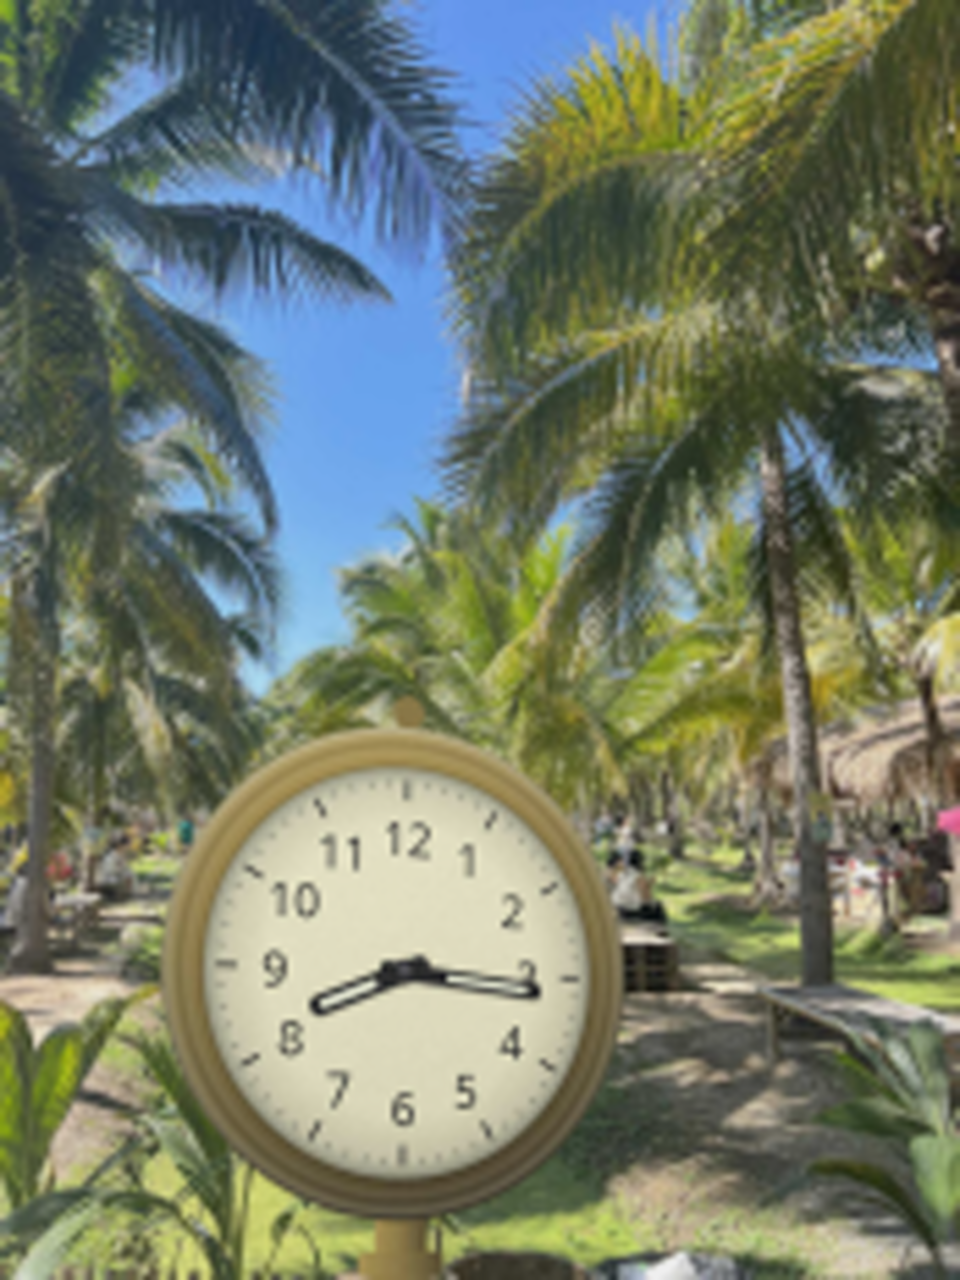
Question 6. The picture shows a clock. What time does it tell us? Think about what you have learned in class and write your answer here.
8:16
